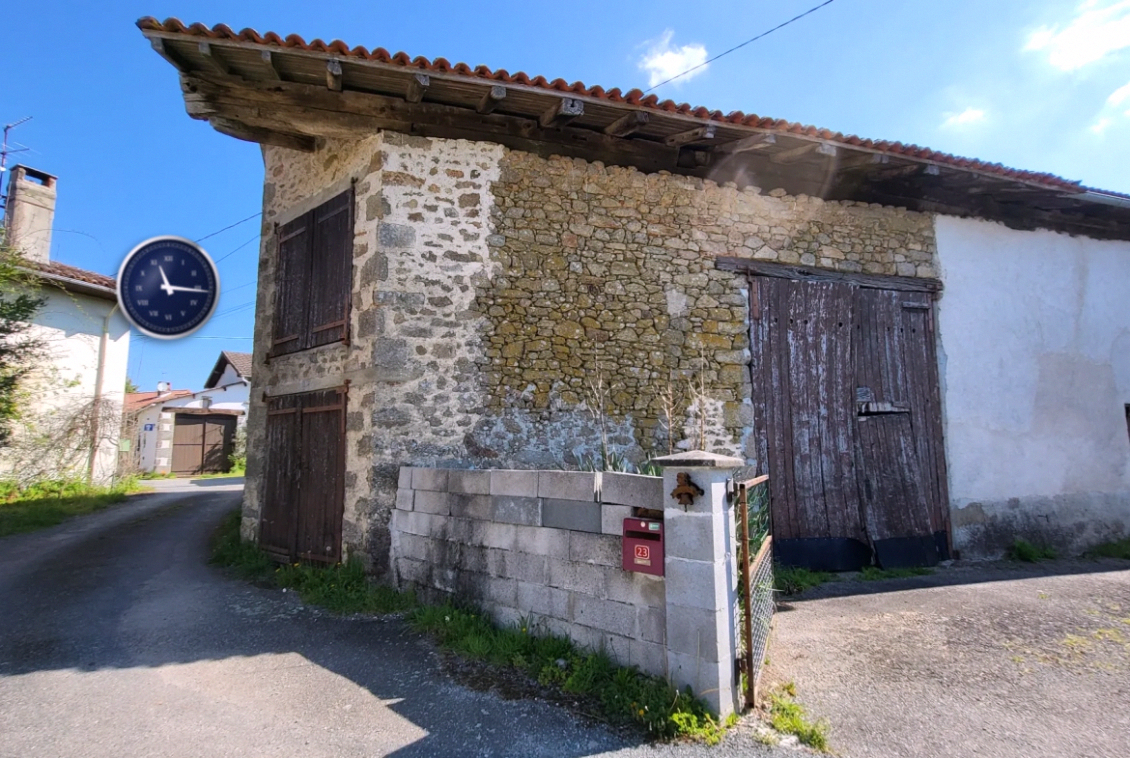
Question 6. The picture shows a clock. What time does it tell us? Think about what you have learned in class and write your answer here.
11:16
